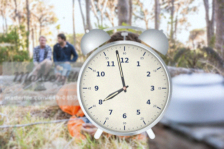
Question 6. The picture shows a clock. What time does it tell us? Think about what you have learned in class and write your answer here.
7:58
